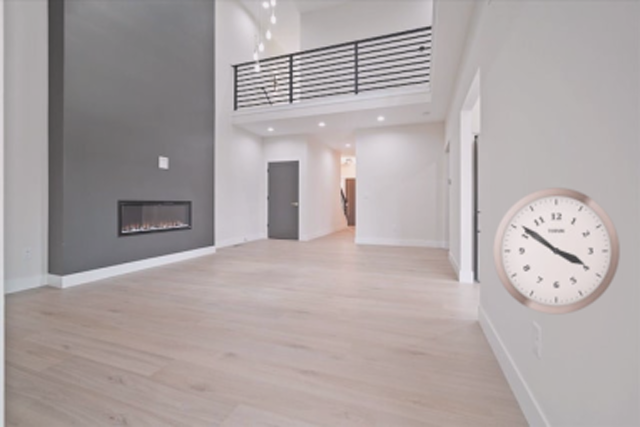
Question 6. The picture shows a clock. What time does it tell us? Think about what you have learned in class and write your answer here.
3:51
